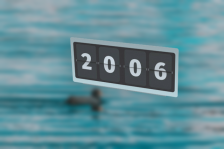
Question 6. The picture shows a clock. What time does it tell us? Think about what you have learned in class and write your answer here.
20:06
